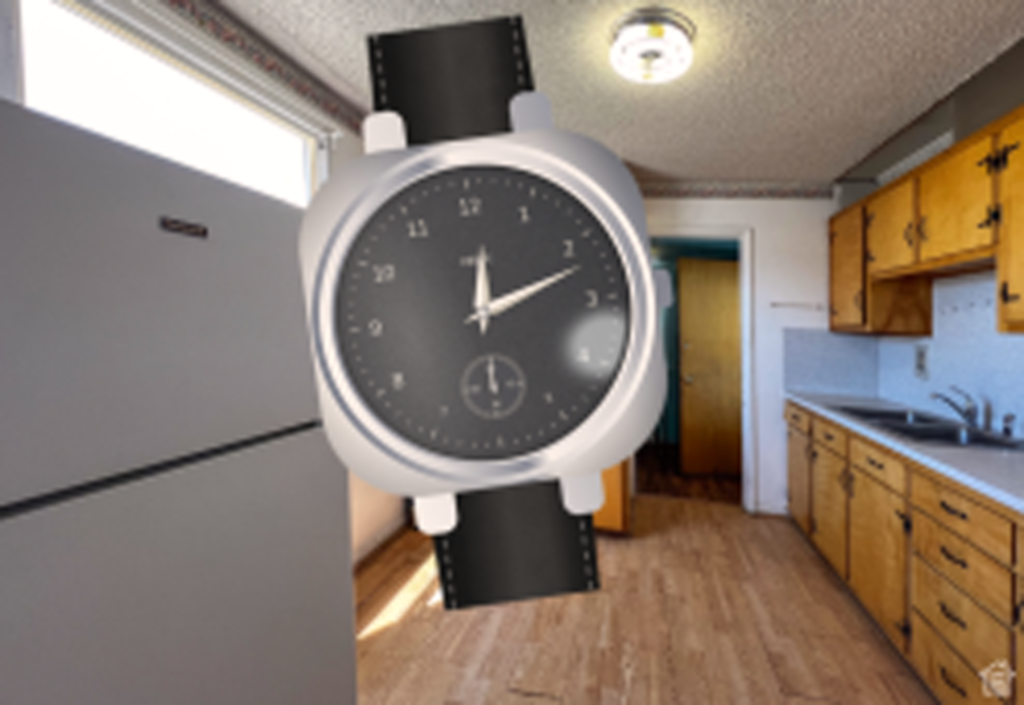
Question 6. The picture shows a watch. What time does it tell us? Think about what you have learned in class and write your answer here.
12:12
